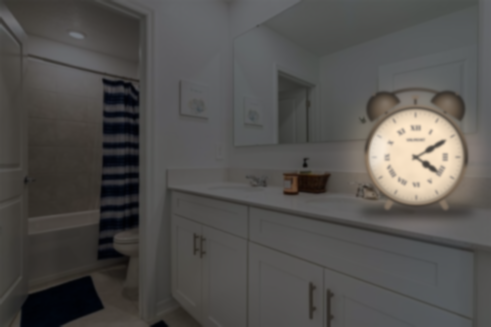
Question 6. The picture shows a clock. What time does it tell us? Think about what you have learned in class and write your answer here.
4:10
